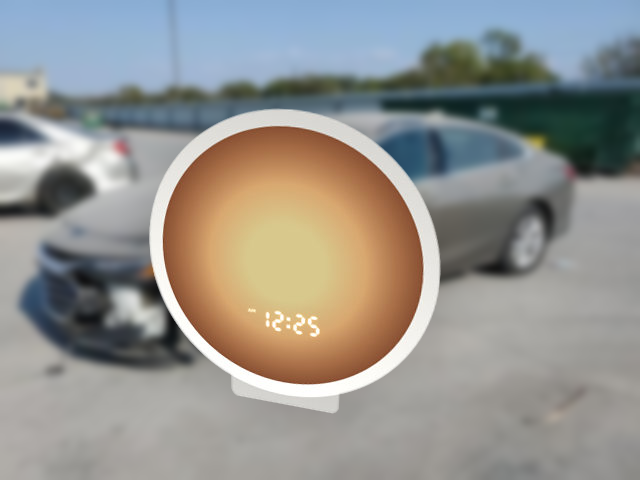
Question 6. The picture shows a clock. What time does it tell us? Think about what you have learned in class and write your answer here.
12:25
